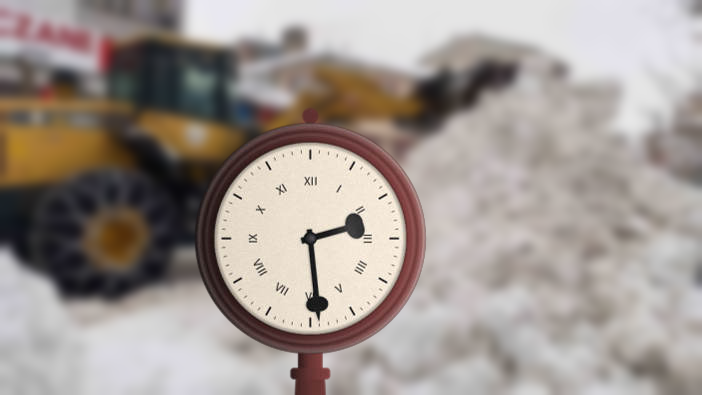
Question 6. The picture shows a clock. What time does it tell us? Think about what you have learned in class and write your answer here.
2:29
